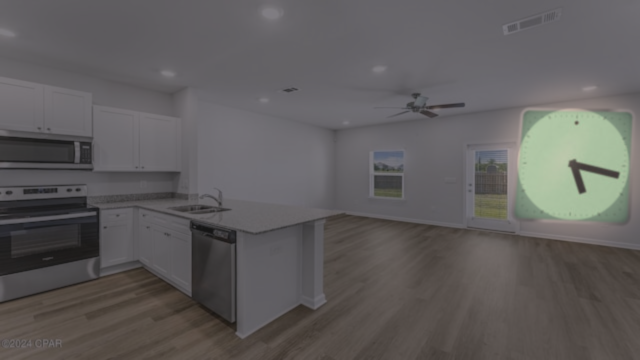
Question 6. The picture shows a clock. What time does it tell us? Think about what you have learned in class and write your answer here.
5:17
